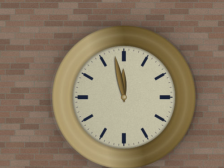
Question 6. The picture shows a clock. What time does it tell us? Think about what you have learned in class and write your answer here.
11:58
